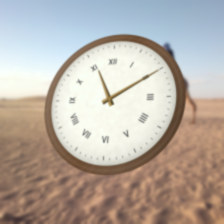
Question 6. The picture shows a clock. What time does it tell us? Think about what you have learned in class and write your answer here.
11:10
